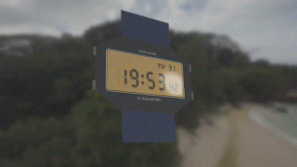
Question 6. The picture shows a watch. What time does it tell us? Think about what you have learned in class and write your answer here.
19:53:42
